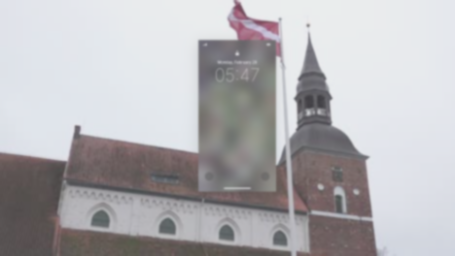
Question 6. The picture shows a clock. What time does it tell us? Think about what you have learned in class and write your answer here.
5:47
